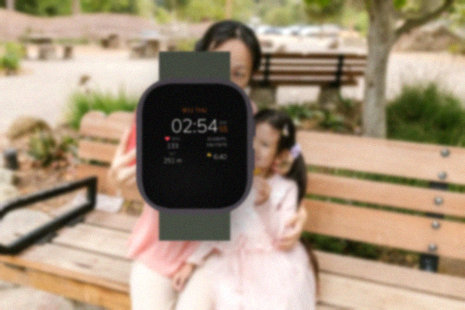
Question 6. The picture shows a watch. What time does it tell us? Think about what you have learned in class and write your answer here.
2:54
